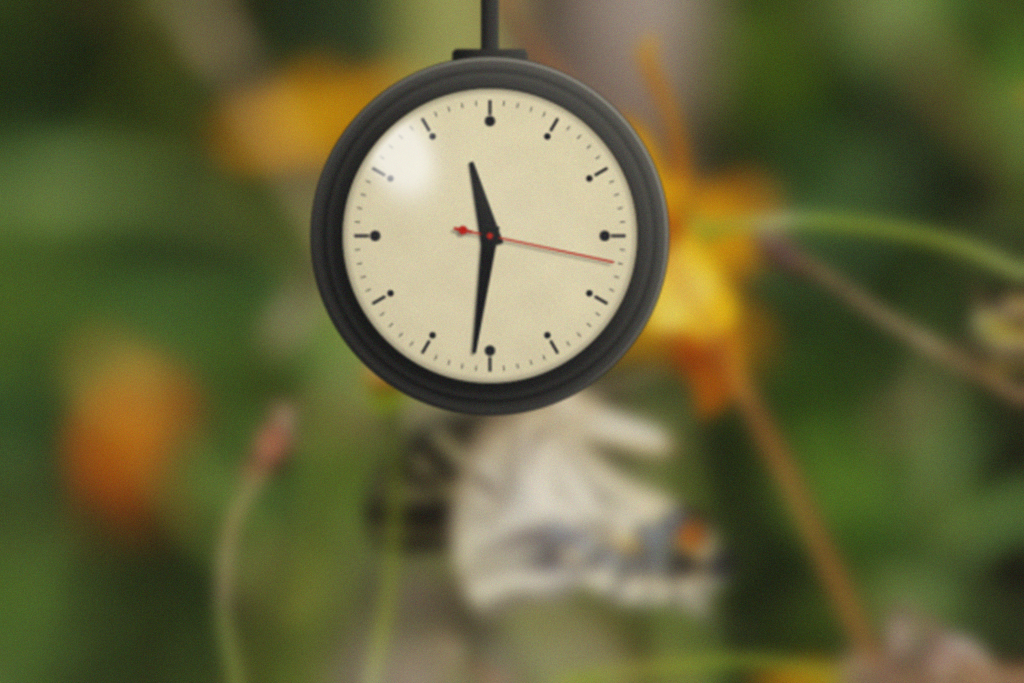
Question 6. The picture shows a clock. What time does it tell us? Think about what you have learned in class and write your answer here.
11:31:17
